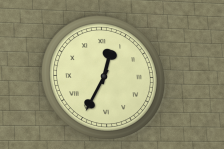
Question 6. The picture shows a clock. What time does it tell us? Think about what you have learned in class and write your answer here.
12:35
